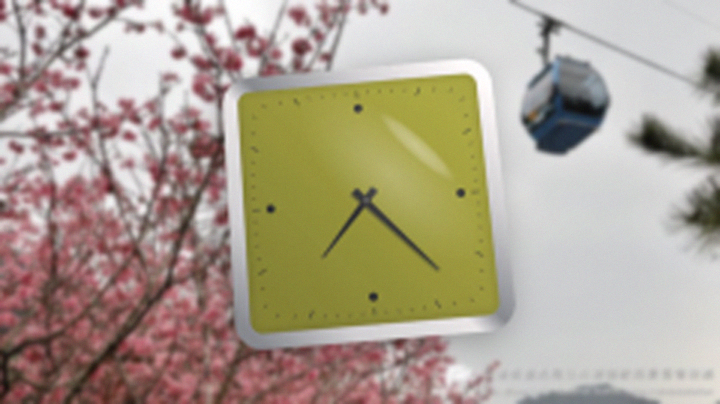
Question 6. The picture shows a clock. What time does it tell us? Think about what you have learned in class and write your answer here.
7:23
